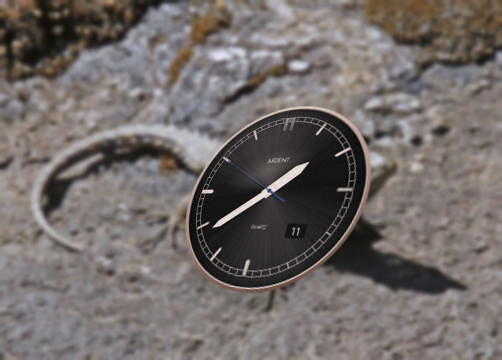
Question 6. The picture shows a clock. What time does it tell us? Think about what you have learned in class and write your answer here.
1:38:50
